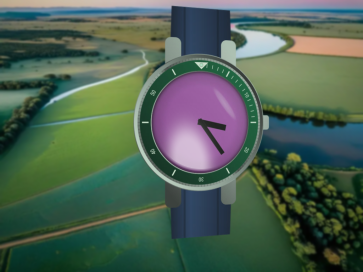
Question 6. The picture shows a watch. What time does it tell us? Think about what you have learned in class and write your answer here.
3:24
